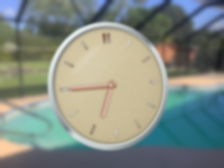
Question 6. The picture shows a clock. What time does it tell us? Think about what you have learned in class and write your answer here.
6:45
